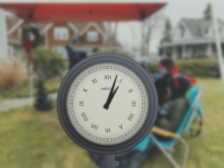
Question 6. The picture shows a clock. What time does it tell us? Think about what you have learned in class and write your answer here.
1:03
